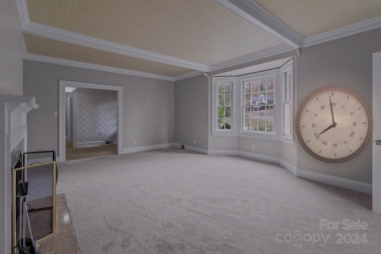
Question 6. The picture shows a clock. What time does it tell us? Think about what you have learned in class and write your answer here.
7:59
